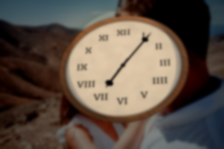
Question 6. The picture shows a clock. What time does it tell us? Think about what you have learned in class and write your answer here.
7:06
